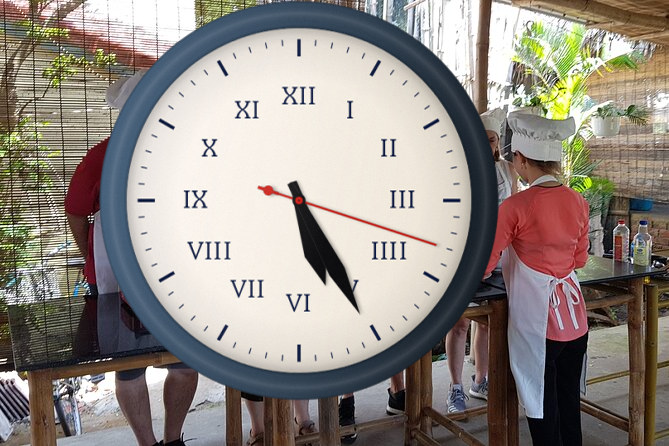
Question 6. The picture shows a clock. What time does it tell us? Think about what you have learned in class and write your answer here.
5:25:18
